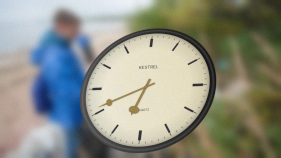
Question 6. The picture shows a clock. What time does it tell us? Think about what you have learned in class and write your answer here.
6:41
